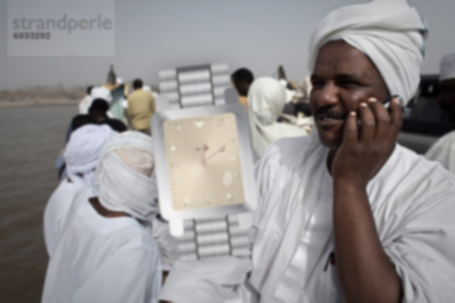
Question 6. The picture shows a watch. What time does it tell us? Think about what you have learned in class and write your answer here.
12:10
